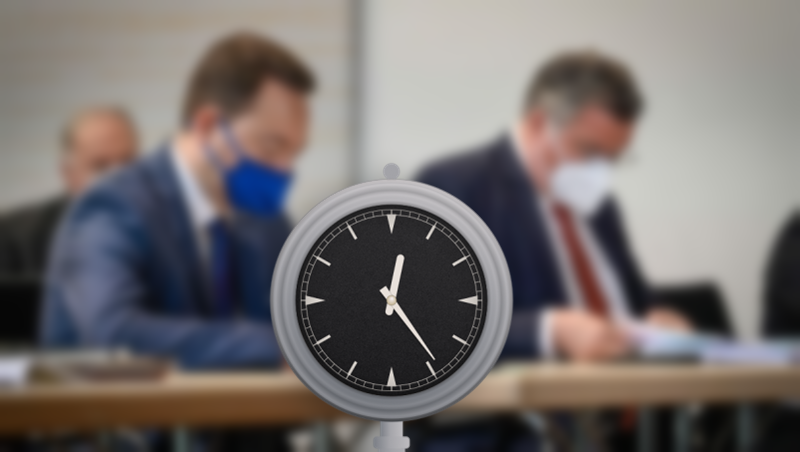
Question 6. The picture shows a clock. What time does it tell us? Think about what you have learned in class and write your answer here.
12:24
